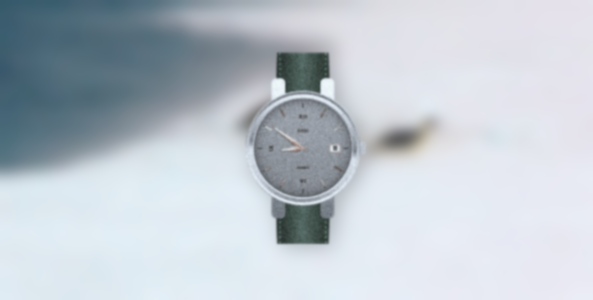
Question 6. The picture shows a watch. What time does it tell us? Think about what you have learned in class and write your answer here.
8:51
